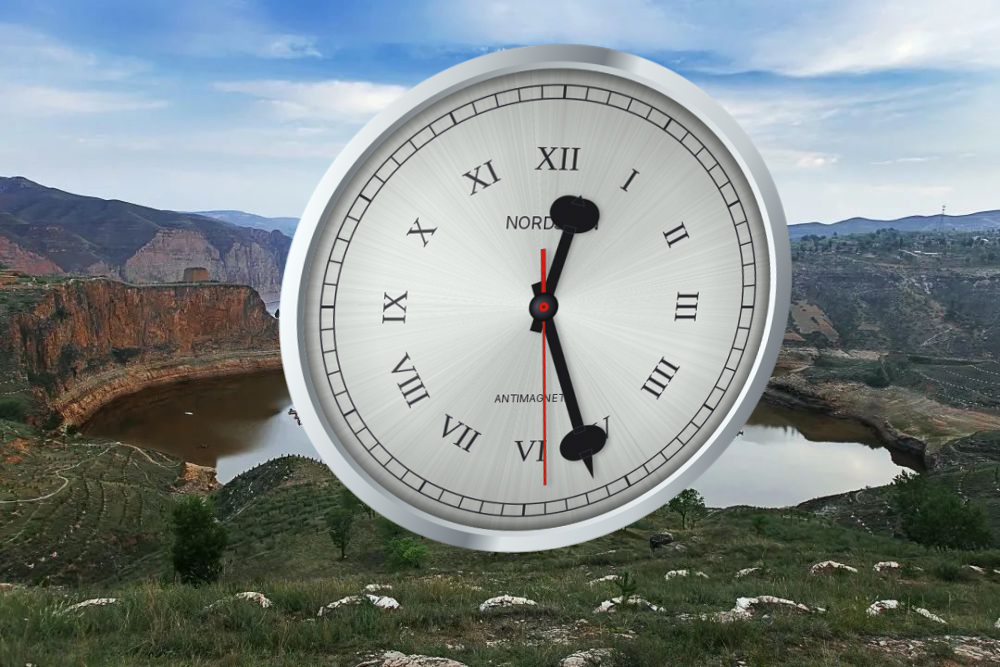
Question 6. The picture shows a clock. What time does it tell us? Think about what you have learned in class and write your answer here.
12:26:29
